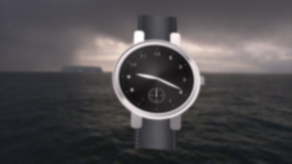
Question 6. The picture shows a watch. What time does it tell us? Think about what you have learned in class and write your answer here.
9:19
